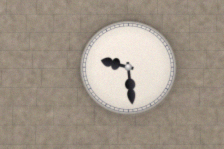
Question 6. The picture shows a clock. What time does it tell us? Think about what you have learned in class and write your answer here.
9:29
